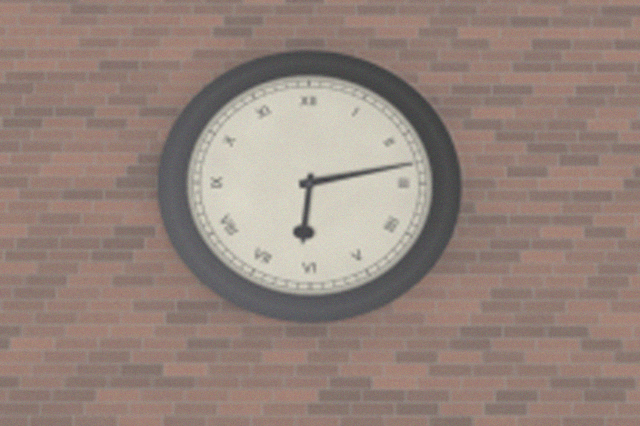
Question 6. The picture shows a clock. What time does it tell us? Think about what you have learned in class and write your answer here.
6:13
